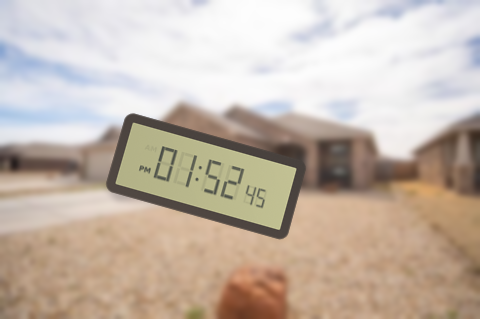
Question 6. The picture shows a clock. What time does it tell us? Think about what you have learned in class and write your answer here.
1:52:45
